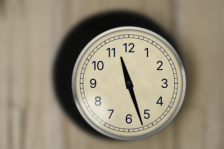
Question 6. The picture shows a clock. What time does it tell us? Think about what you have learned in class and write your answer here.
11:27
